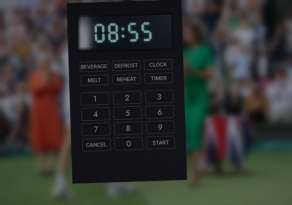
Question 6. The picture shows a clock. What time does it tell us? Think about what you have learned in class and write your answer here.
8:55
